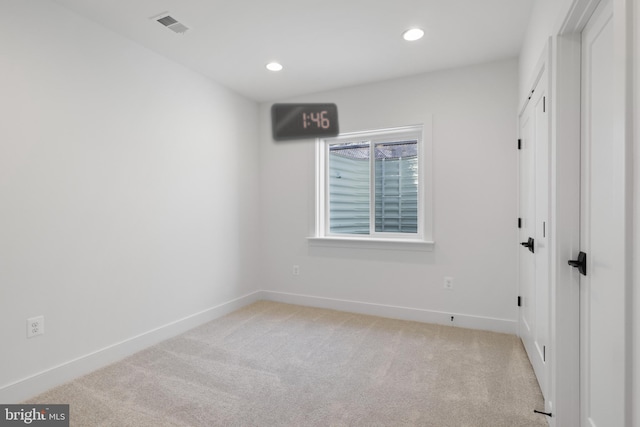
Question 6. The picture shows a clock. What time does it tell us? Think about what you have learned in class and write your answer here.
1:46
